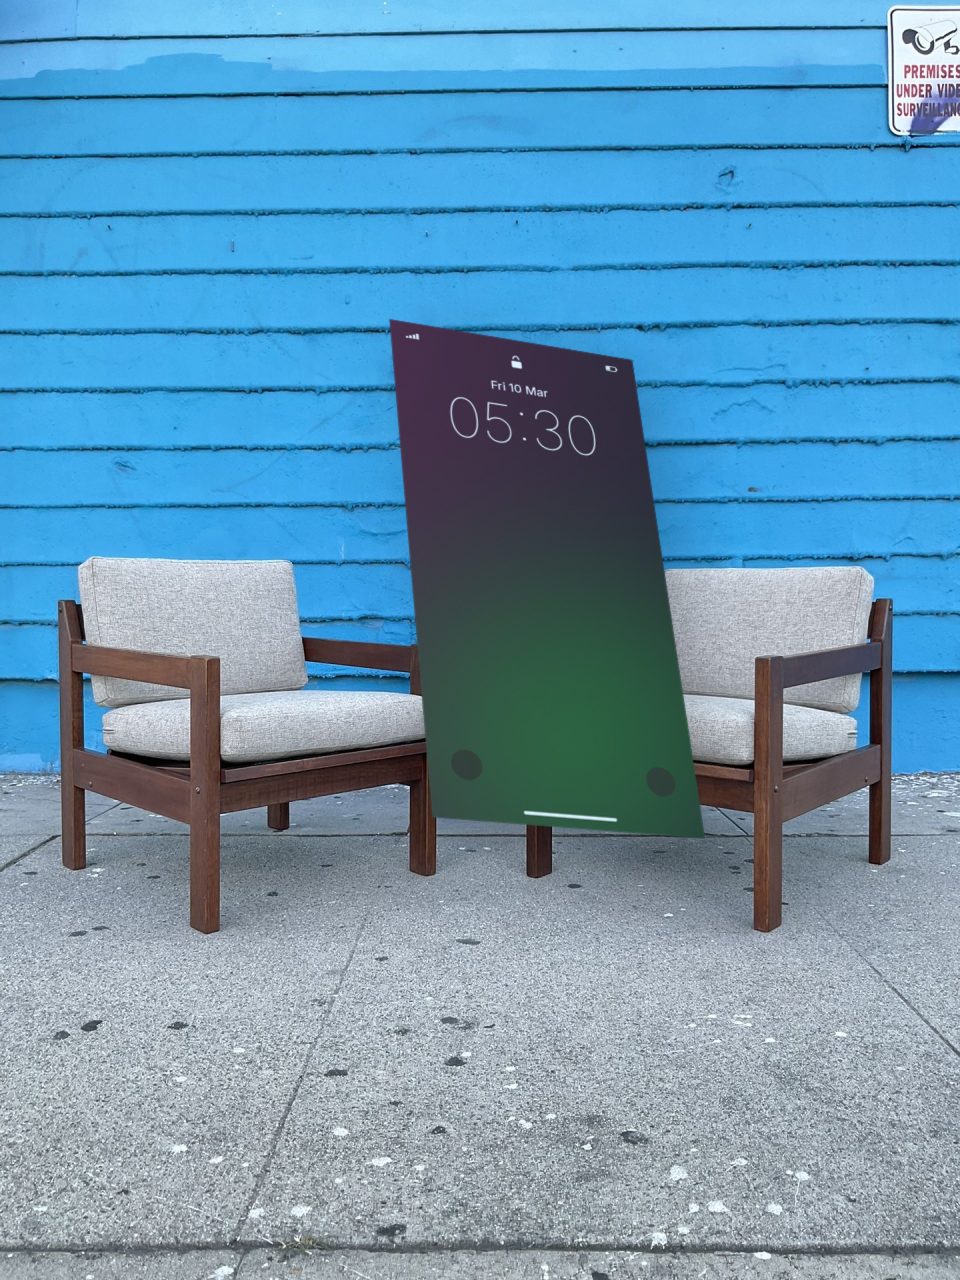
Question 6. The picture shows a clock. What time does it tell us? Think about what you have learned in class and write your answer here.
5:30
